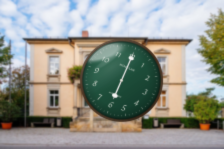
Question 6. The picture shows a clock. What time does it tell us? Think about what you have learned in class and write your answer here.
6:00
